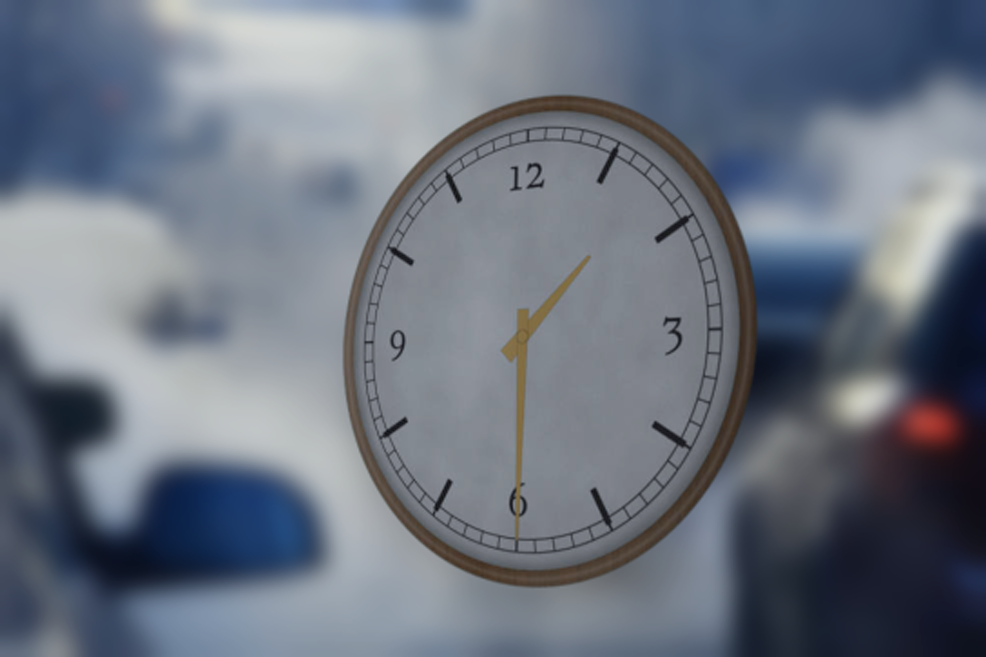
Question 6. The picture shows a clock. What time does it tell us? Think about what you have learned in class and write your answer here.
1:30
